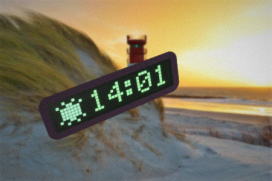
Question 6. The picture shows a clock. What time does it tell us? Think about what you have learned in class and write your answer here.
14:01
